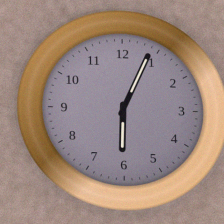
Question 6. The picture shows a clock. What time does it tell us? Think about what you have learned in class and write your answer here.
6:04
